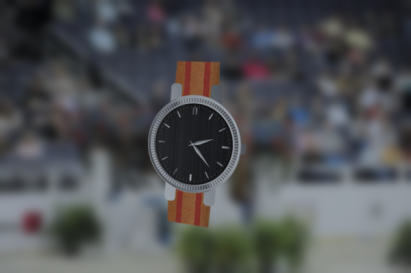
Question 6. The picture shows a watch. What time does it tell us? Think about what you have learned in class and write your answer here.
2:23
